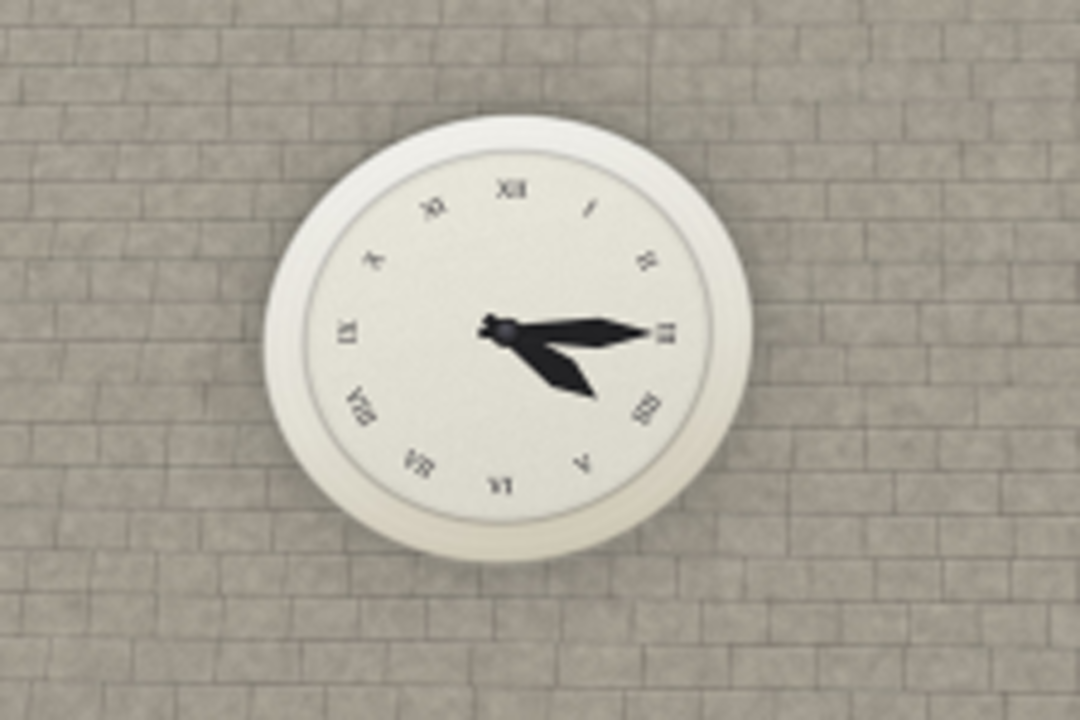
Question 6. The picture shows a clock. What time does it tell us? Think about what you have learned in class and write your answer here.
4:15
